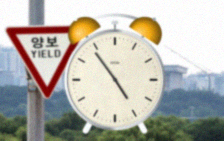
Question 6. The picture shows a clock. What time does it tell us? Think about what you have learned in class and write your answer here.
4:54
